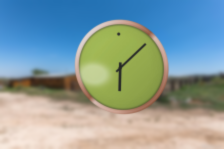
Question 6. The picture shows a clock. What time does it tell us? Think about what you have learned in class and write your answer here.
6:08
